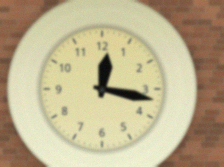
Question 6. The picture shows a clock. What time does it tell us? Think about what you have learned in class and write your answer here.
12:17
